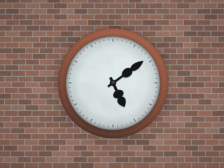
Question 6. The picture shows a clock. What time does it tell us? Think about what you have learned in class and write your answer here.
5:09
